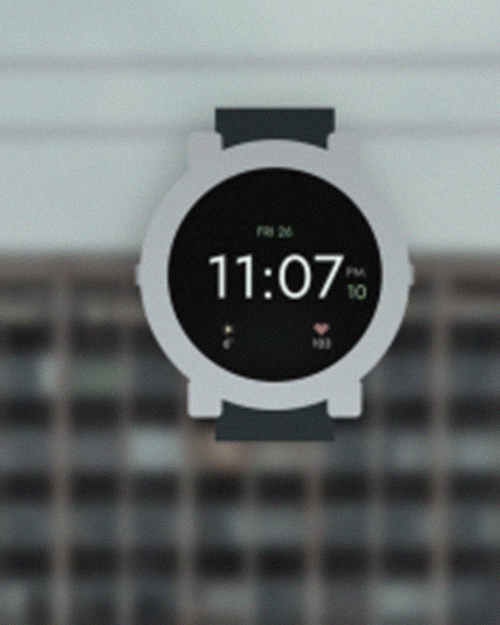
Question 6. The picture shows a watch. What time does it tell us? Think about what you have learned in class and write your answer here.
11:07
